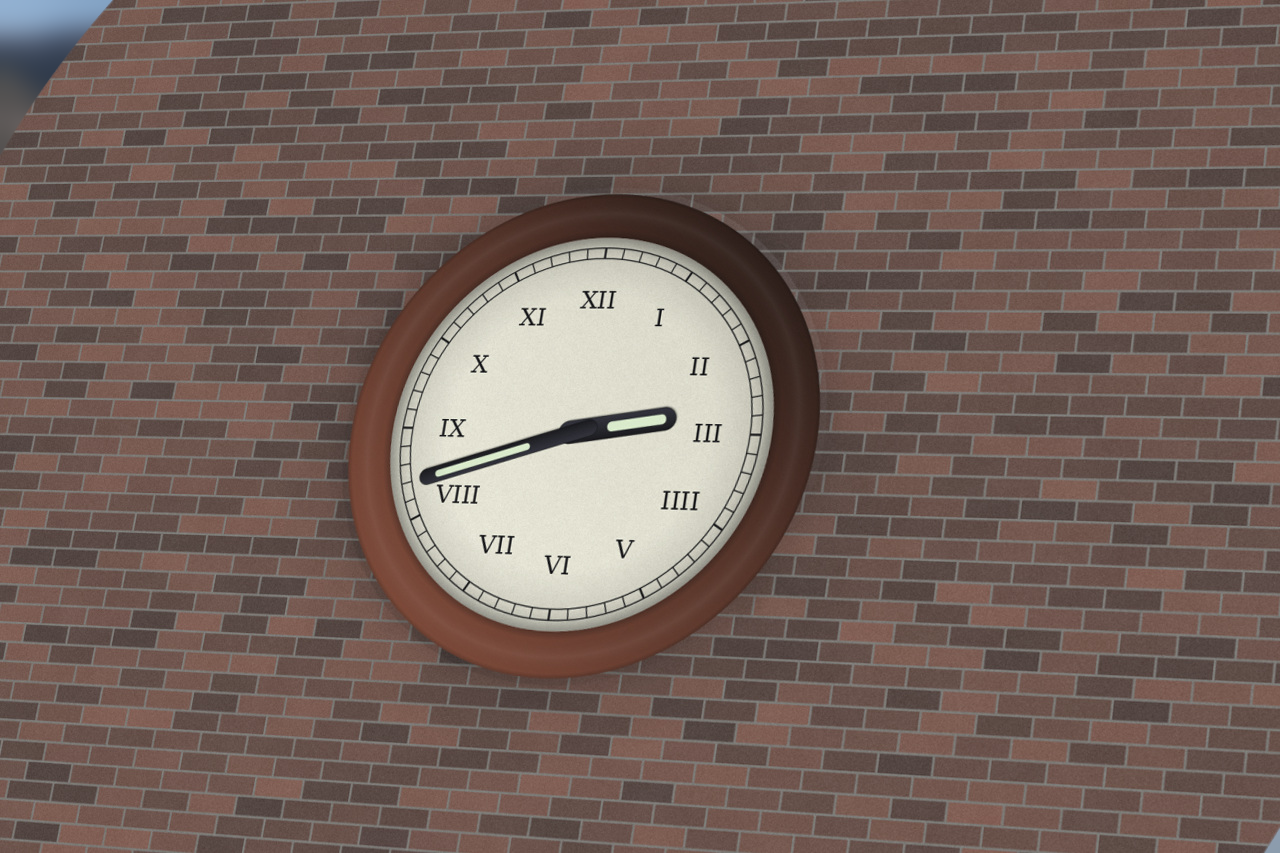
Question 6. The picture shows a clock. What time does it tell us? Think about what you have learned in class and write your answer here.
2:42
